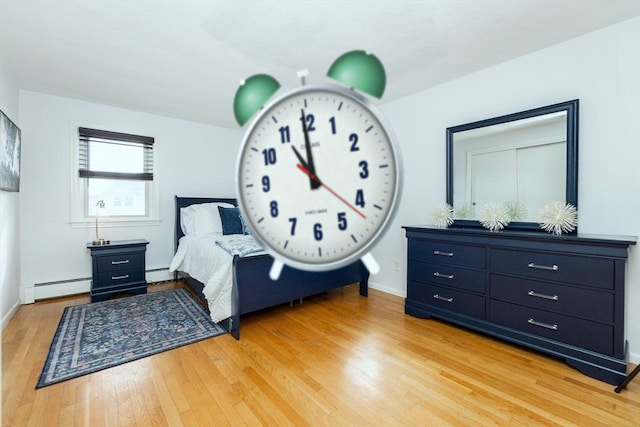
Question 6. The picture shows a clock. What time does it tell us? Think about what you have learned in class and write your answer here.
10:59:22
